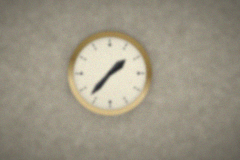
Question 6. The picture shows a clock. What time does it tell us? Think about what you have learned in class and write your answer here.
1:37
